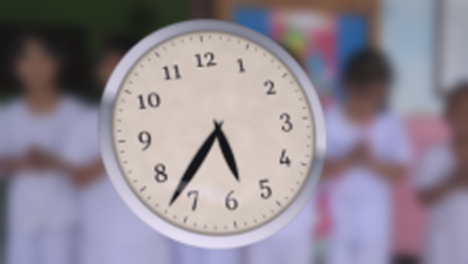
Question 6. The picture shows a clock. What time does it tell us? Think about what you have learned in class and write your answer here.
5:37
